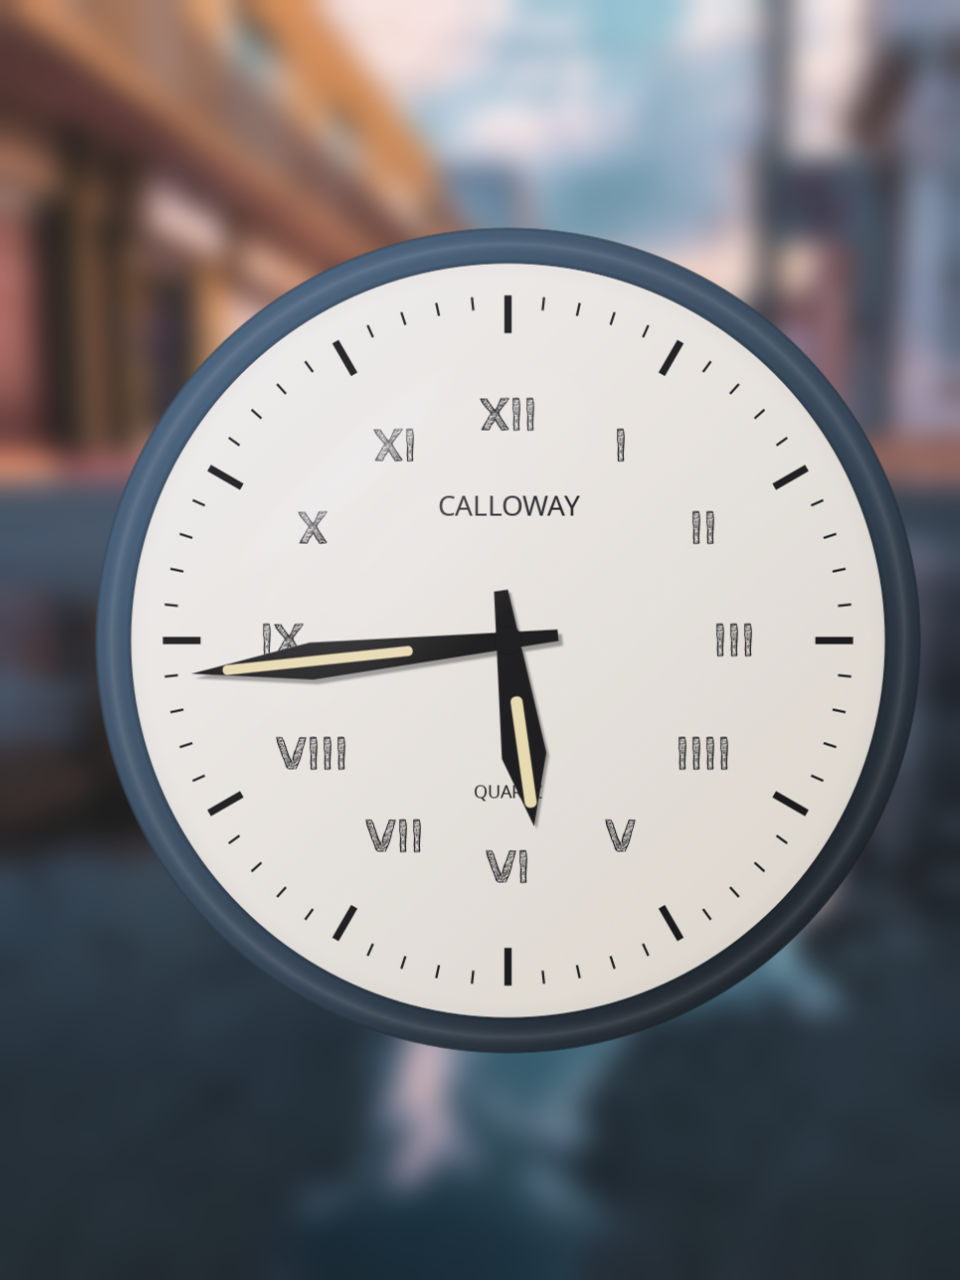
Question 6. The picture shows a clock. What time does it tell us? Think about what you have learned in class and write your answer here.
5:44
